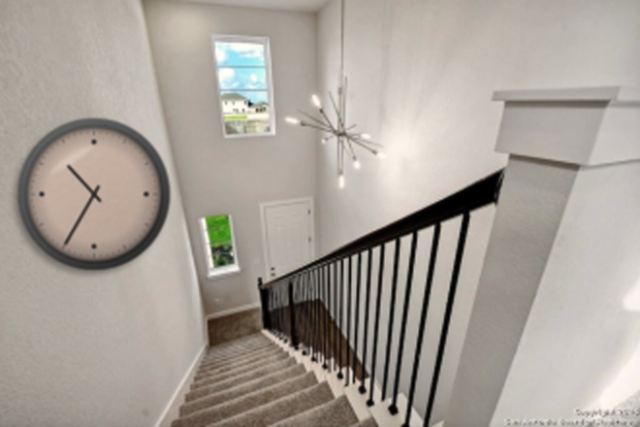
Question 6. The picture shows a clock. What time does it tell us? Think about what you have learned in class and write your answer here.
10:35
